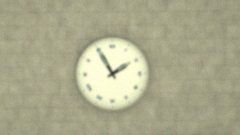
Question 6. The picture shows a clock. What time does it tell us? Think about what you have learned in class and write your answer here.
1:55
